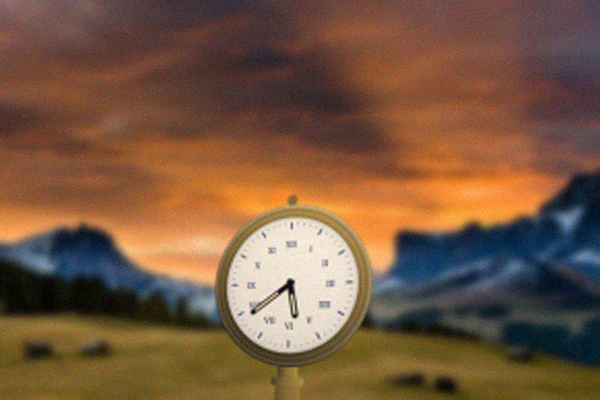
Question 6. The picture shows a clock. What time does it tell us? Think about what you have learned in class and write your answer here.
5:39
